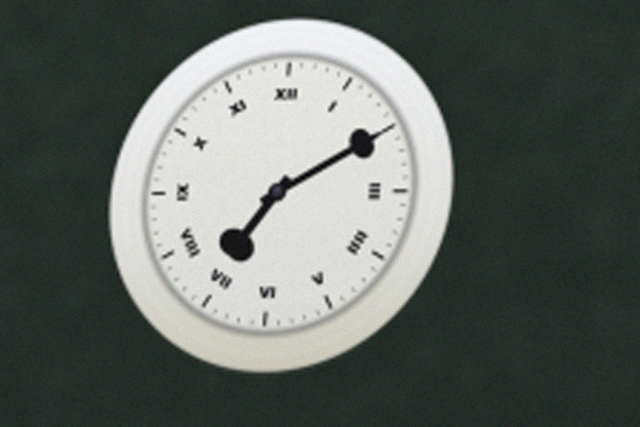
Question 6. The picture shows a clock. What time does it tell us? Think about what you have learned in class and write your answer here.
7:10
